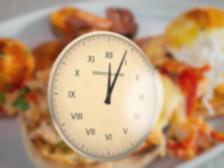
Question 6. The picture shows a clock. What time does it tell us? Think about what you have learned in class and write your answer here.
12:04
